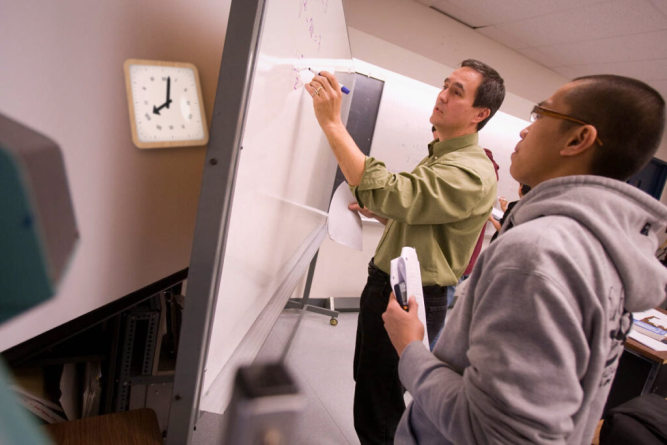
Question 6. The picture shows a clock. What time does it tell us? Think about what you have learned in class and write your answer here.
8:02
